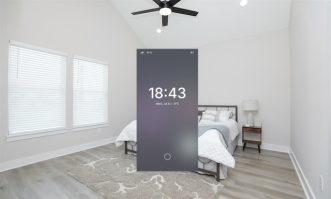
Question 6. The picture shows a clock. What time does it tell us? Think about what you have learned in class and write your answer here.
18:43
